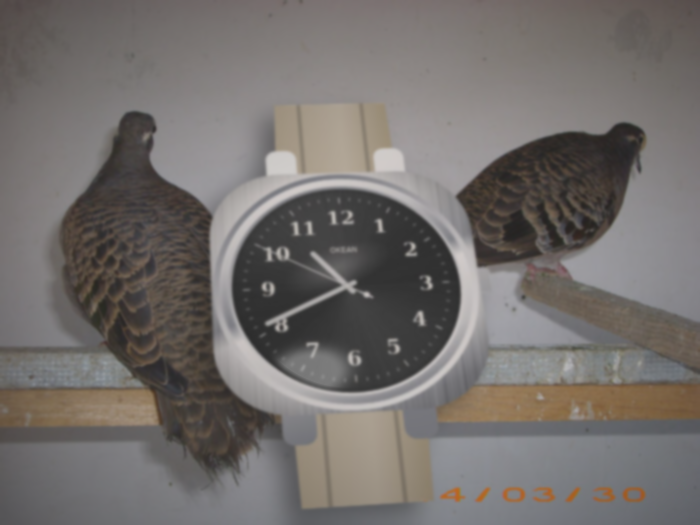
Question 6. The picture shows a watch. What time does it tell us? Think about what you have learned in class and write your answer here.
10:40:50
